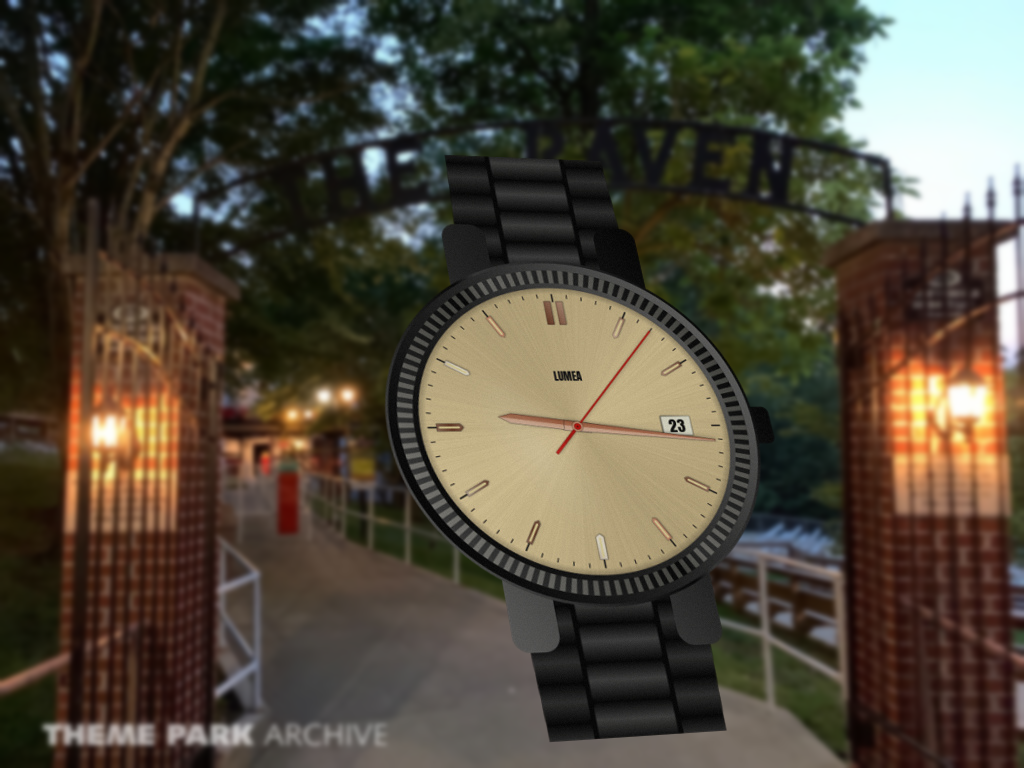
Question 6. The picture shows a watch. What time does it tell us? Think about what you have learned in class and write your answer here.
9:16:07
